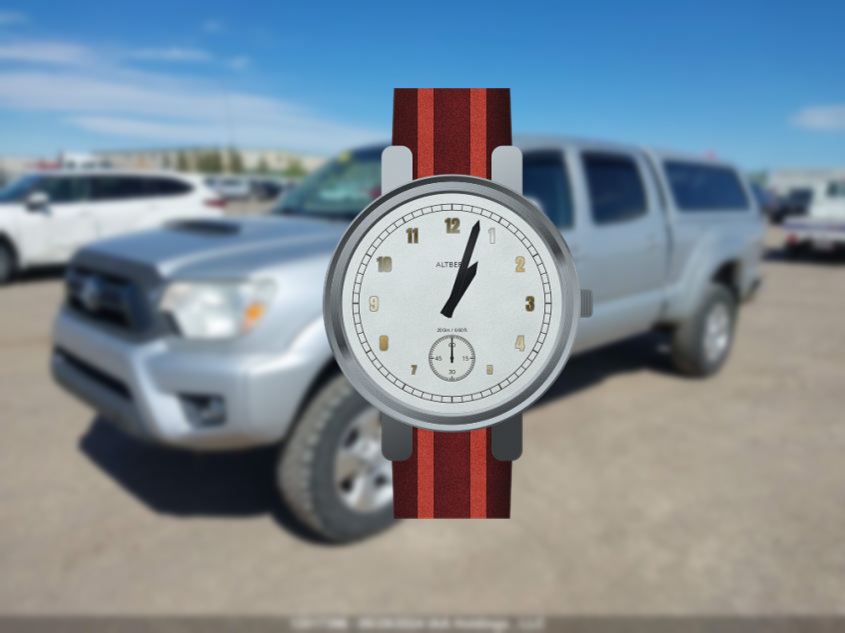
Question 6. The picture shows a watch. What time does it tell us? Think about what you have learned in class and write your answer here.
1:03
